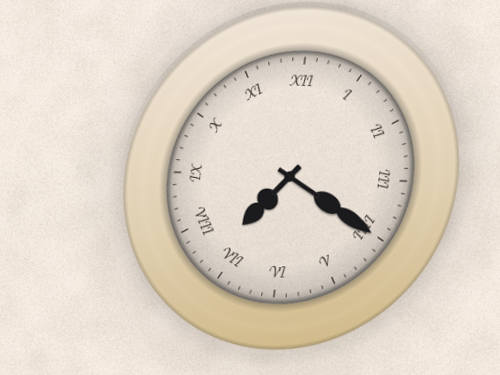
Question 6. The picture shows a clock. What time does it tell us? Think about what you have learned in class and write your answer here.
7:20
